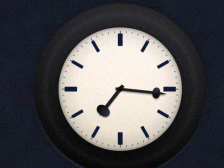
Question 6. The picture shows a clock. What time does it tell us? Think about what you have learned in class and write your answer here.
7:16
